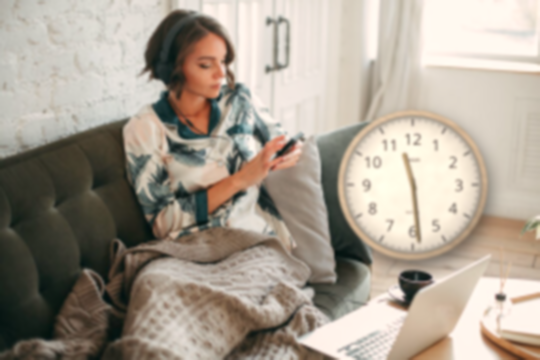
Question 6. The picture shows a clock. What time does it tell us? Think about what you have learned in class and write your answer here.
11:29
